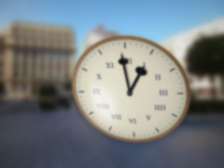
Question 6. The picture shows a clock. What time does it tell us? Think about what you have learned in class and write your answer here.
12:59
